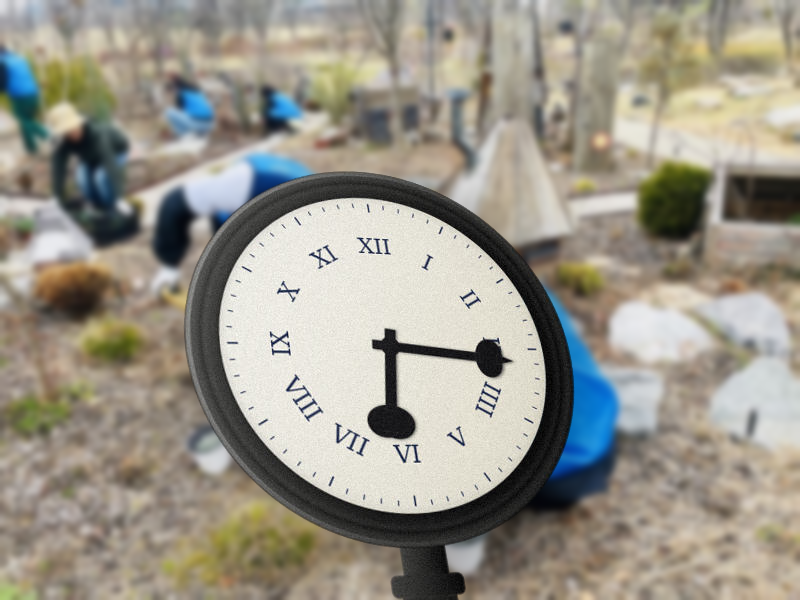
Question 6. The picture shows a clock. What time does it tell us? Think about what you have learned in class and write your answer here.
6:16
